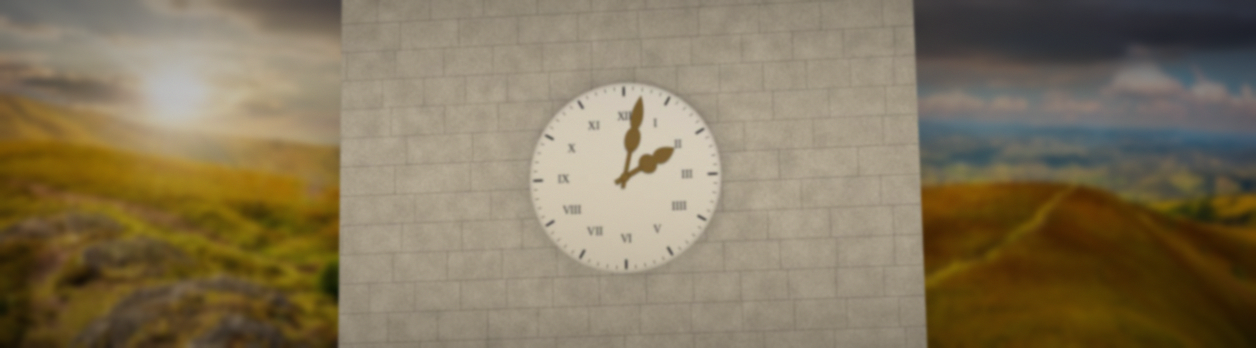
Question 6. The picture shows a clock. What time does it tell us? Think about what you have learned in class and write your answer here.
2:02
